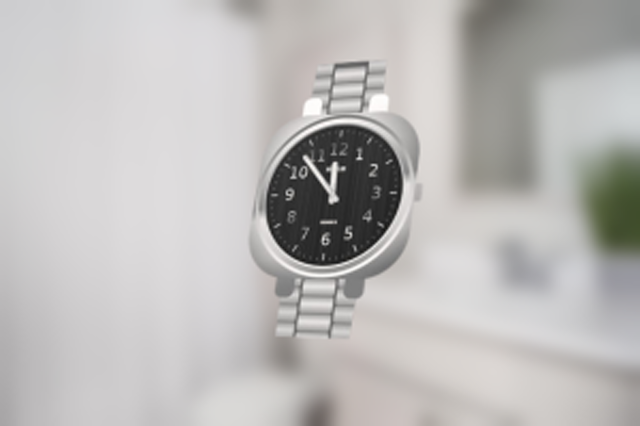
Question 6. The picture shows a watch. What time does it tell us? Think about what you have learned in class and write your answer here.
11:53
